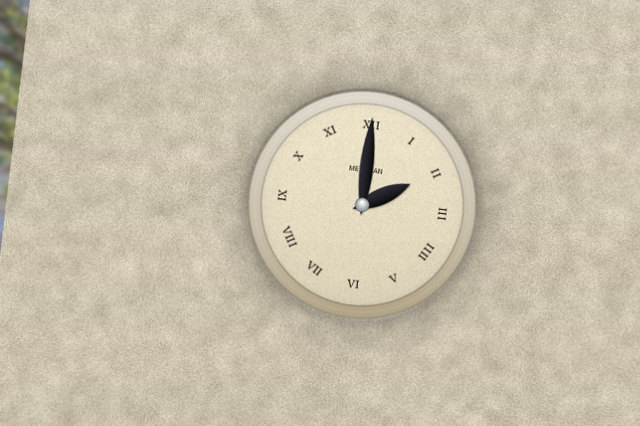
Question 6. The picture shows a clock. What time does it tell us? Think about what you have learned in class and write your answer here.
2:00
